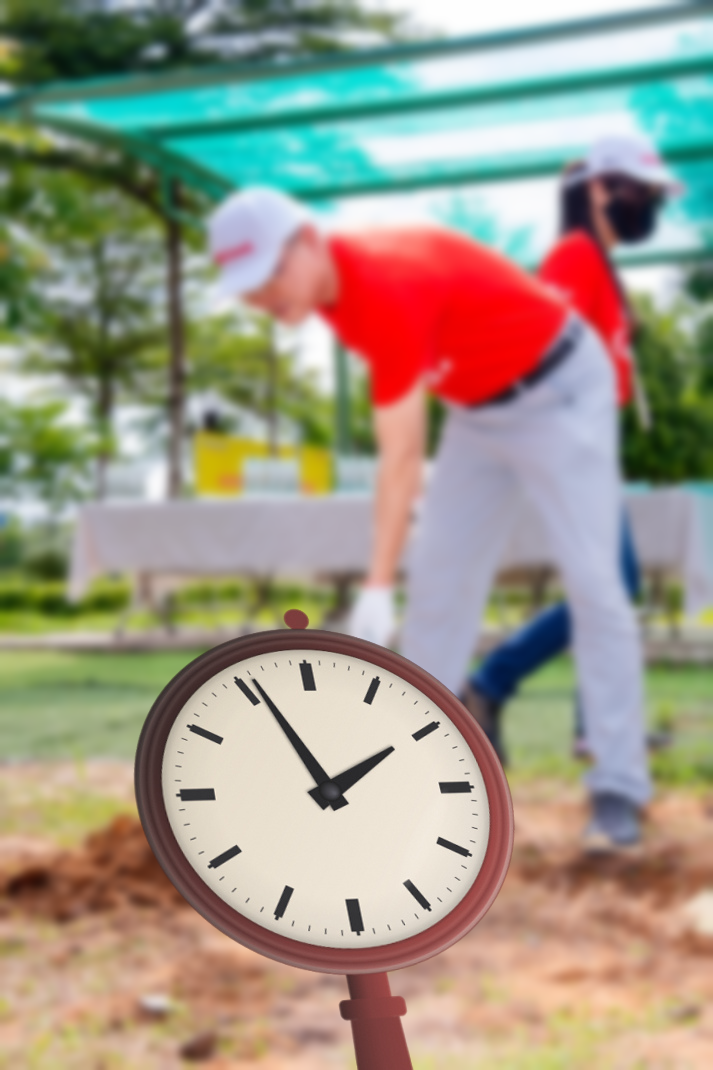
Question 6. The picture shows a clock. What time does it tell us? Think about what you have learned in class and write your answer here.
1:56
